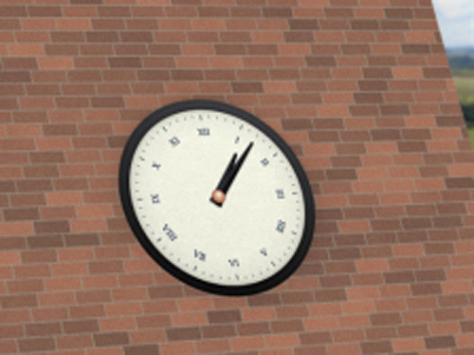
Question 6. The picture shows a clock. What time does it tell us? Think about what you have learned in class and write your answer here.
1:07
